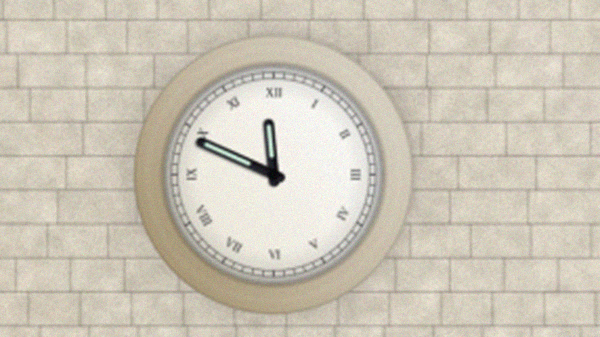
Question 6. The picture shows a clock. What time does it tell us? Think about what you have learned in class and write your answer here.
11:49
